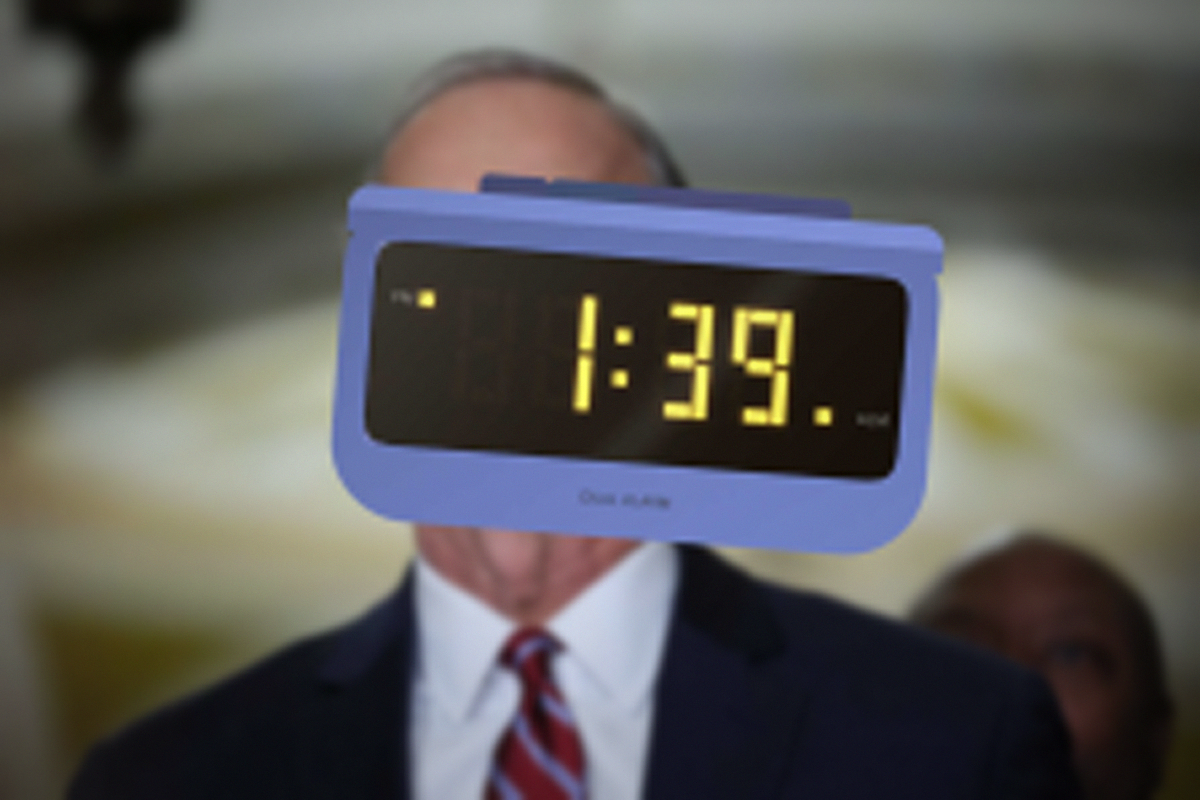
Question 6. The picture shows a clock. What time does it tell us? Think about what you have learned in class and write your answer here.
1:39
